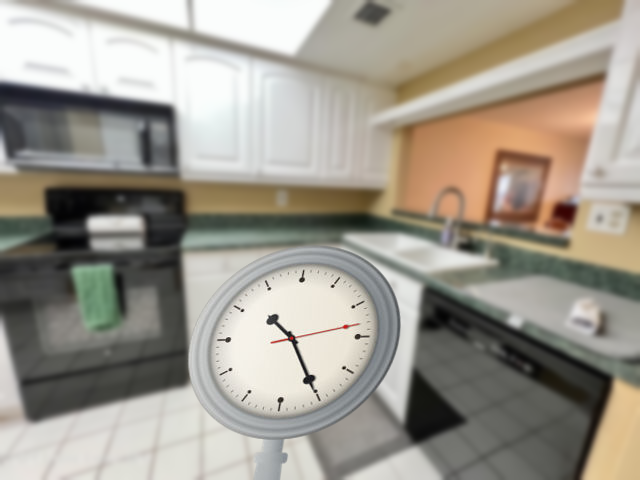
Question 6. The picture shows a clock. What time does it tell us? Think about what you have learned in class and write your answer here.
10:25:13
